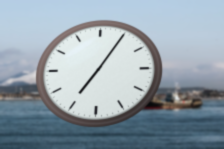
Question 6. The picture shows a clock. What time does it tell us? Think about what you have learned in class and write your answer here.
7:05
